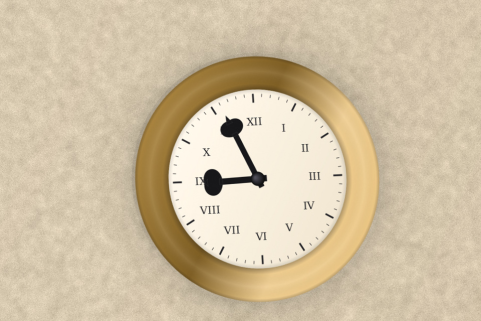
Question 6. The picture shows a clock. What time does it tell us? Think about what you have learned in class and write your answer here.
8:56
